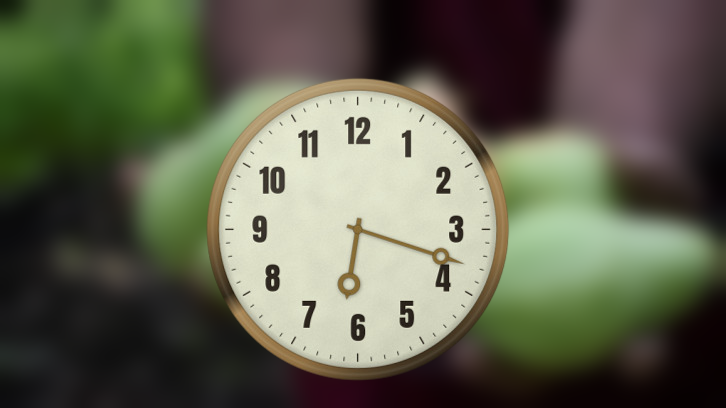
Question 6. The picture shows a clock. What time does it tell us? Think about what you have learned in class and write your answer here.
6:18
